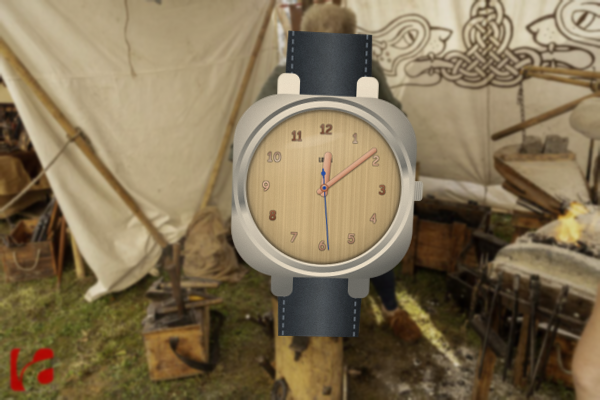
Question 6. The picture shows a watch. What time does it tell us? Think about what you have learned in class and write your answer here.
12:08:29
